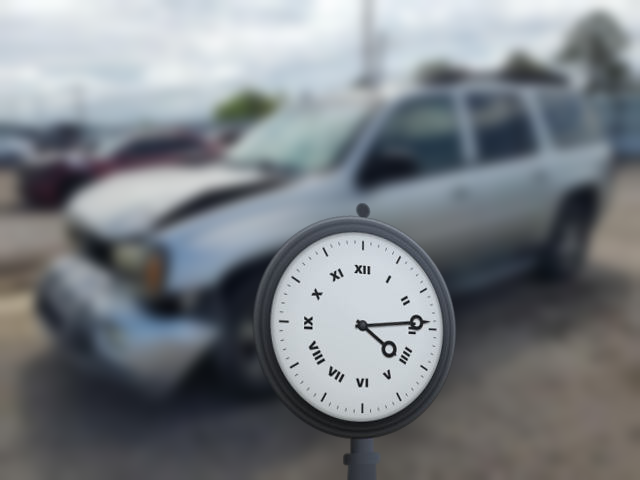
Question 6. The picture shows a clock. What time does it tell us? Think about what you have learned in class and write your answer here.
4:14
